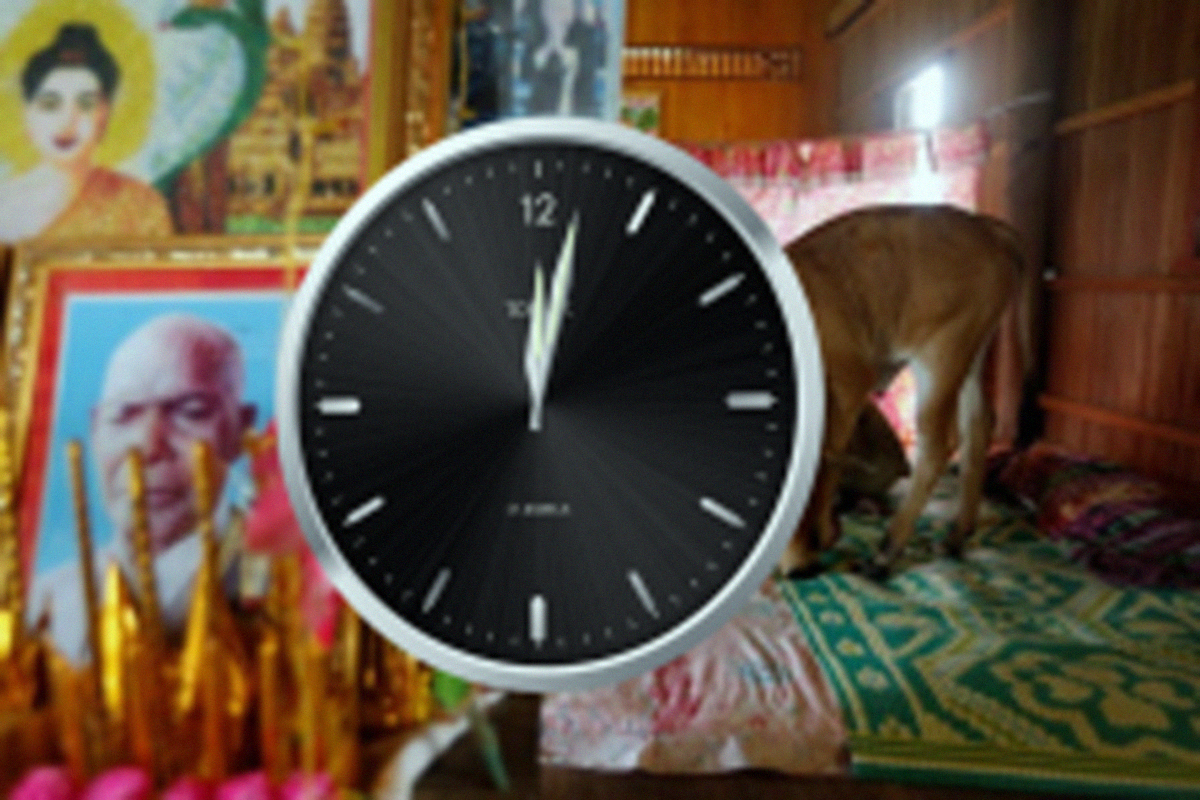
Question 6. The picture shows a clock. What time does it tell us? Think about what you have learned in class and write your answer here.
12:02
